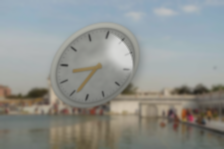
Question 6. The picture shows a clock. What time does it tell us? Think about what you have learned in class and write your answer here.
8:34
